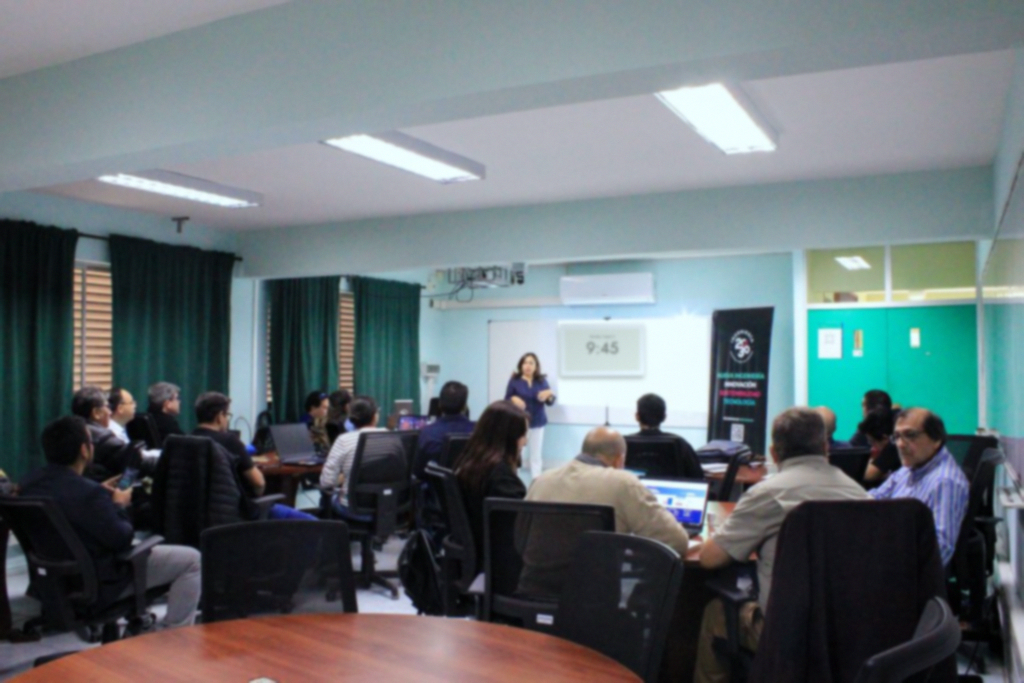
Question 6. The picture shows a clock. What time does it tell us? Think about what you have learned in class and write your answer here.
9:45
